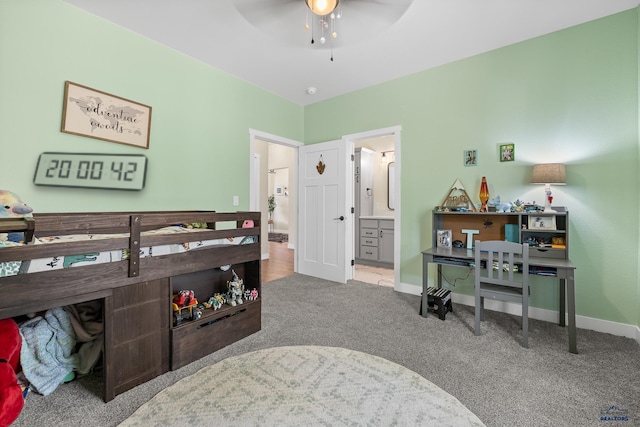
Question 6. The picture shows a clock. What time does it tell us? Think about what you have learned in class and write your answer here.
20:00:42
